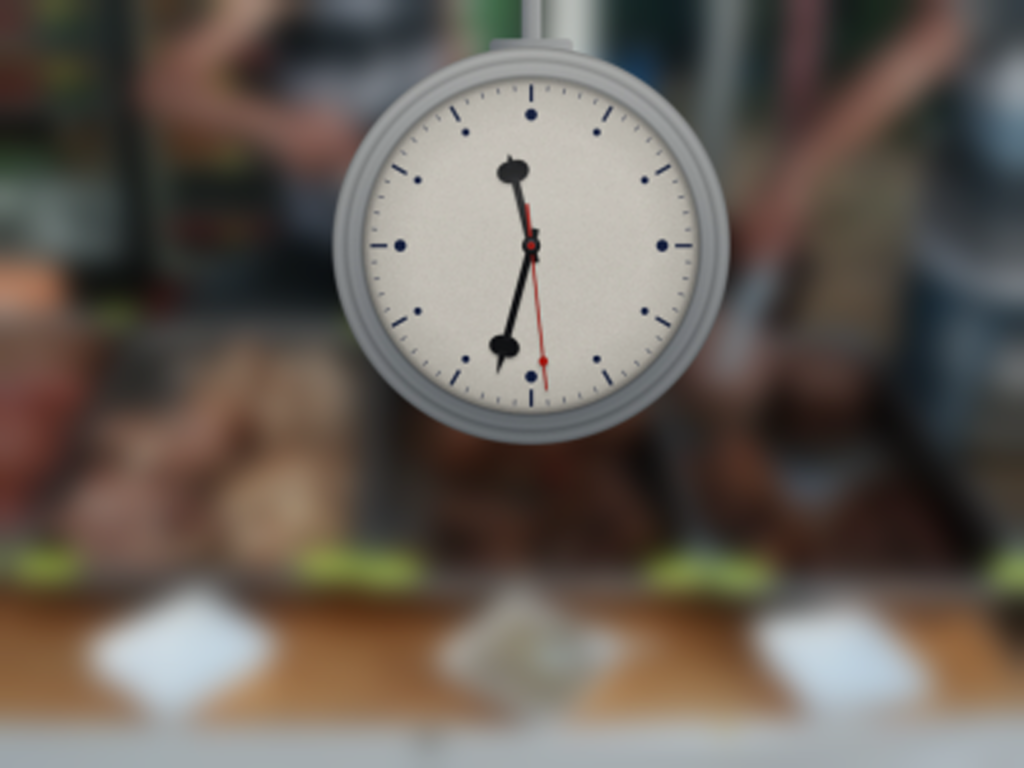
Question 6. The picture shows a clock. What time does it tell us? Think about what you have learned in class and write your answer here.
11:32:29
